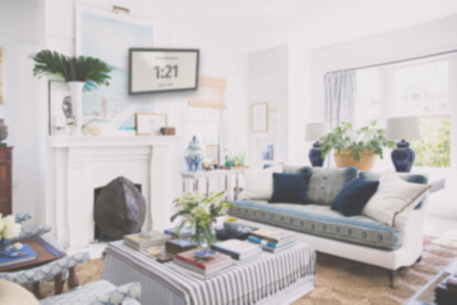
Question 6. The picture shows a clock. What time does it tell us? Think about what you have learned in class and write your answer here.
1:21
